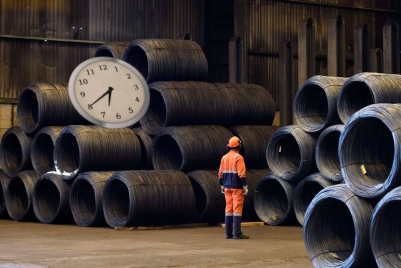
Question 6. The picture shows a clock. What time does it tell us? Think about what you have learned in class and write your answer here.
6:40
